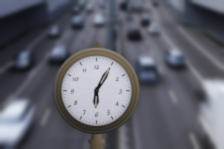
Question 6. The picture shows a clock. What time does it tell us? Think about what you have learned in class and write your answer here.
6:05
